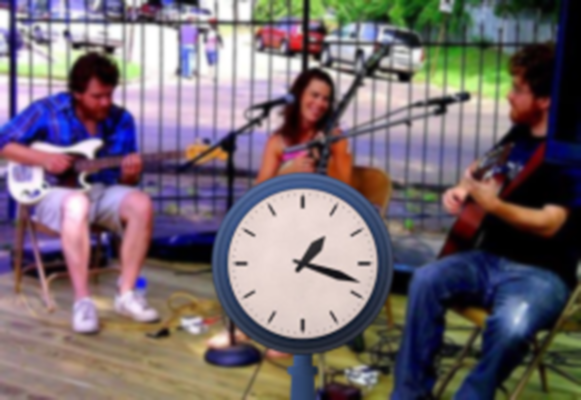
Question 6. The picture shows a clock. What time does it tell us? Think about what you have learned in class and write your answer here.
1:18
